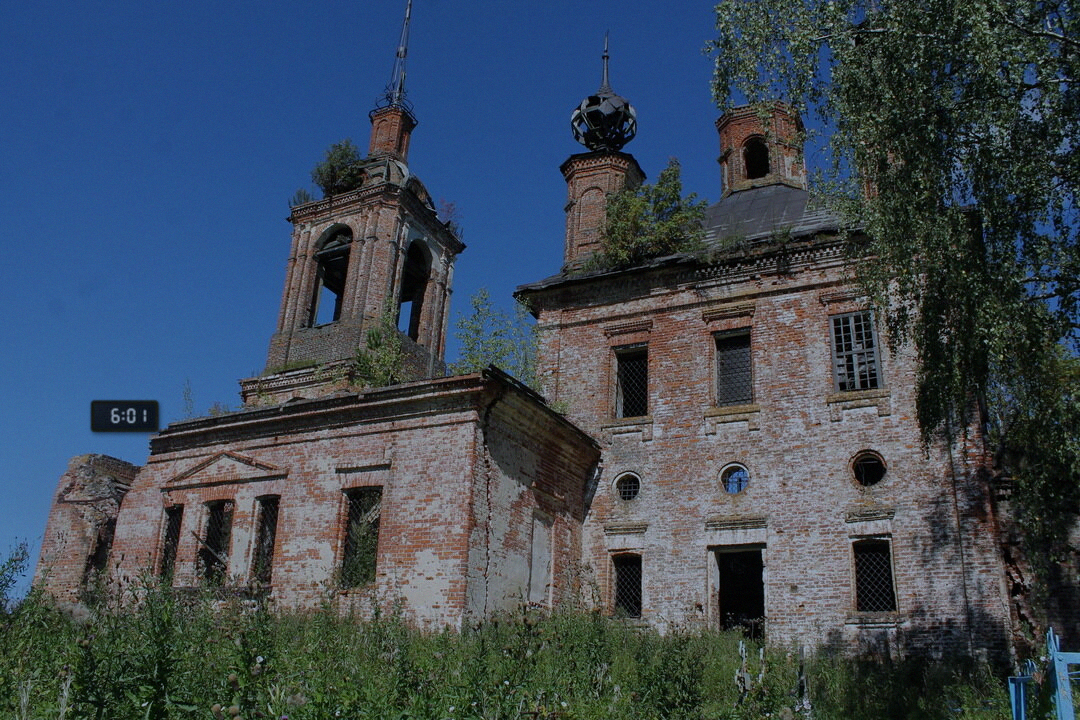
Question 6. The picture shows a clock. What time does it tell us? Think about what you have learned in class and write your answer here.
6:01
